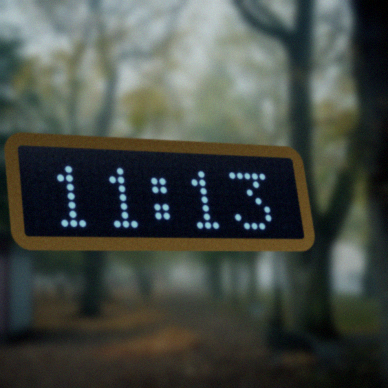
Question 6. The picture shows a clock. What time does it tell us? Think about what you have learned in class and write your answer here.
11:13
